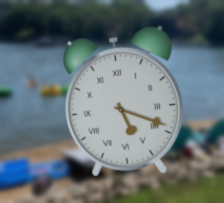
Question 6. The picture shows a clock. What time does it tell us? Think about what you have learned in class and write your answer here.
5:19
